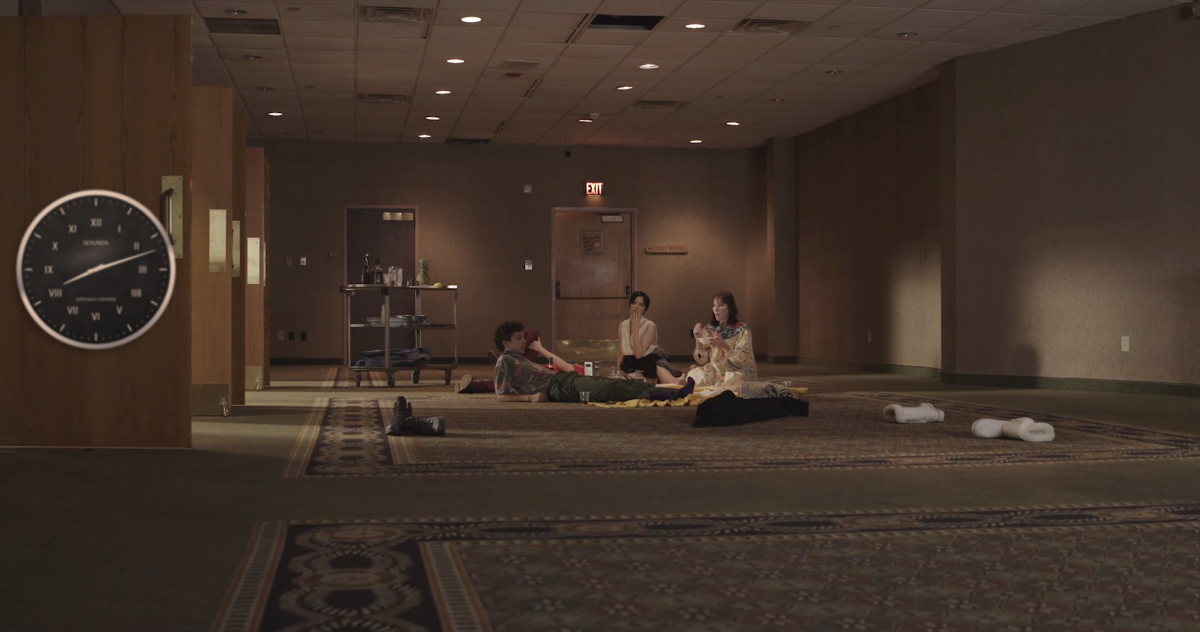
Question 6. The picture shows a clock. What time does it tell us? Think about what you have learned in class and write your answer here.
8:12
